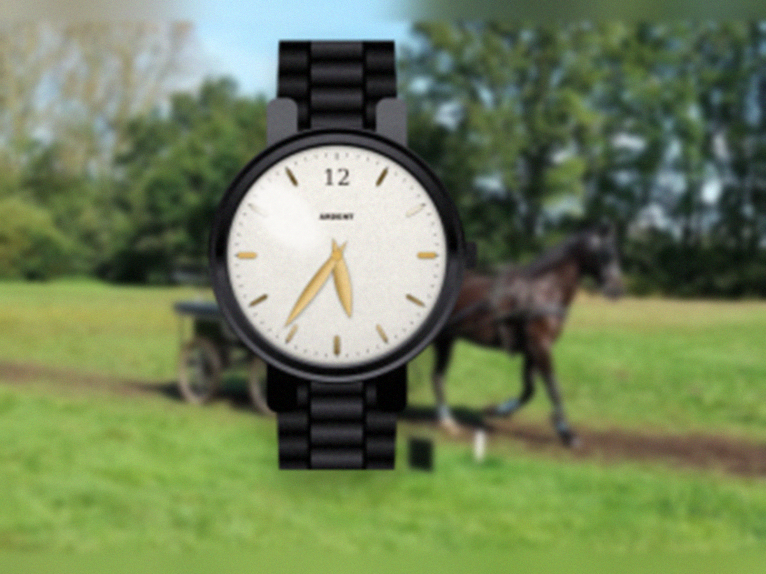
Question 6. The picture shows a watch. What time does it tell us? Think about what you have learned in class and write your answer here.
5:36
